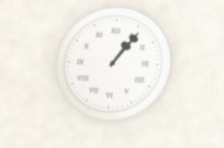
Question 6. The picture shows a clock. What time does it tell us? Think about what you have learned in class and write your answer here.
1:06
